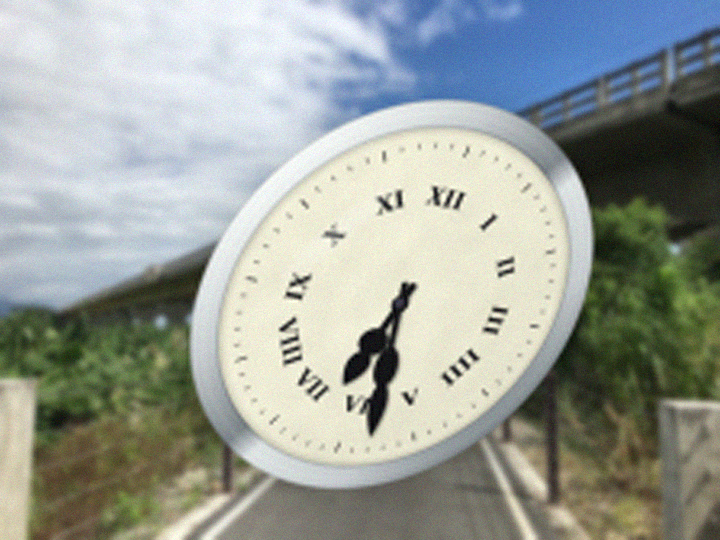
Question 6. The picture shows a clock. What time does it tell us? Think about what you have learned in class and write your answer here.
6:28
